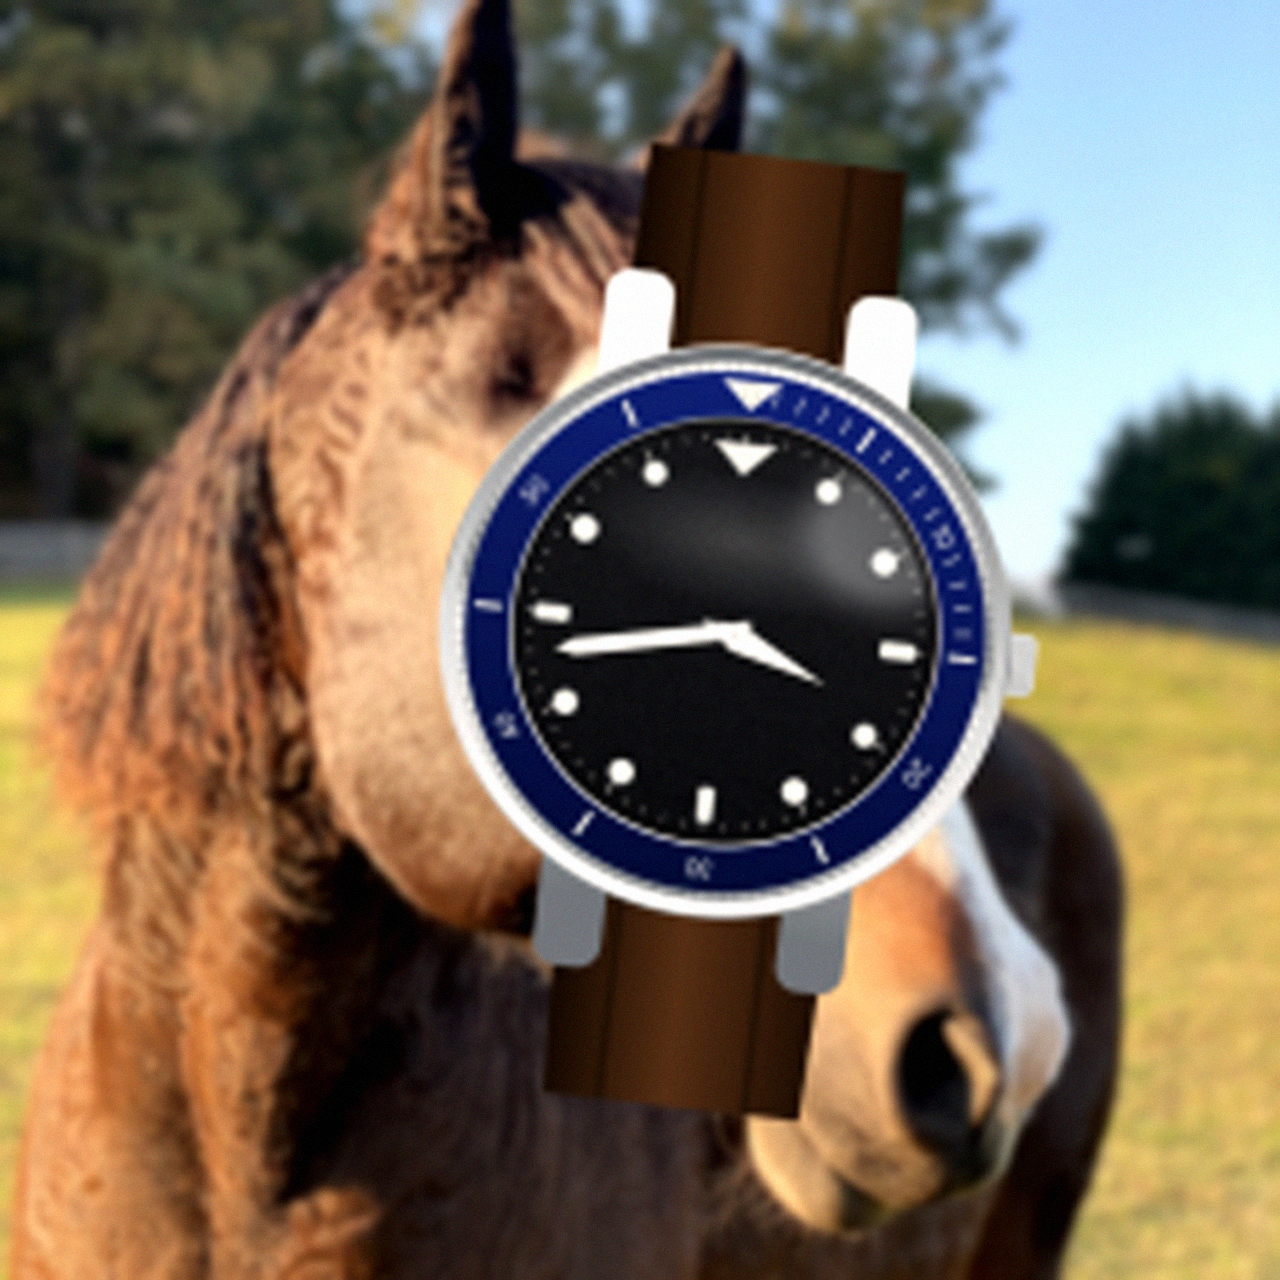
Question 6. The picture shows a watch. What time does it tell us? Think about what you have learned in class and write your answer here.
3:43
